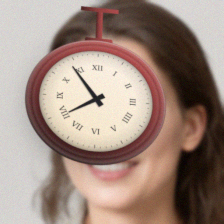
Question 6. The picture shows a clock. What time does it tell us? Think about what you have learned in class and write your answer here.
7:54
